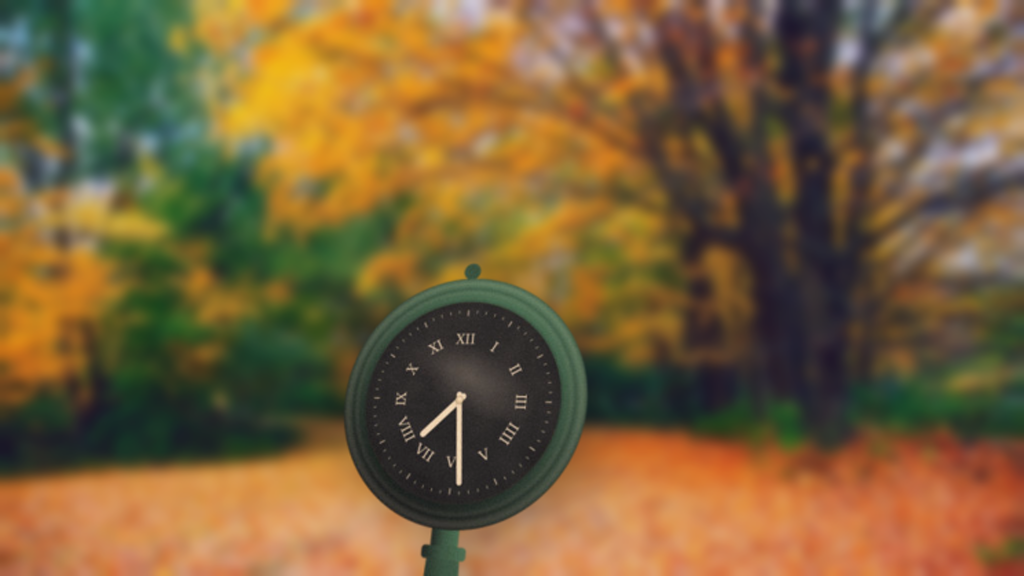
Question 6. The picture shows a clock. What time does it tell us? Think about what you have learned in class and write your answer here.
7:29
